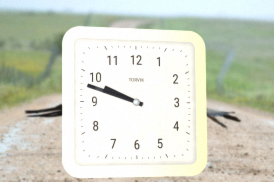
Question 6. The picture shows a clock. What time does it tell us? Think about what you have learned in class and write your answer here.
9:48
